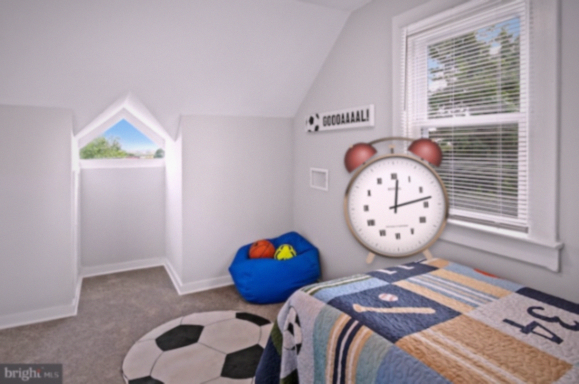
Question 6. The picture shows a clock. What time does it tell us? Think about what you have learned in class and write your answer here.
12:13
